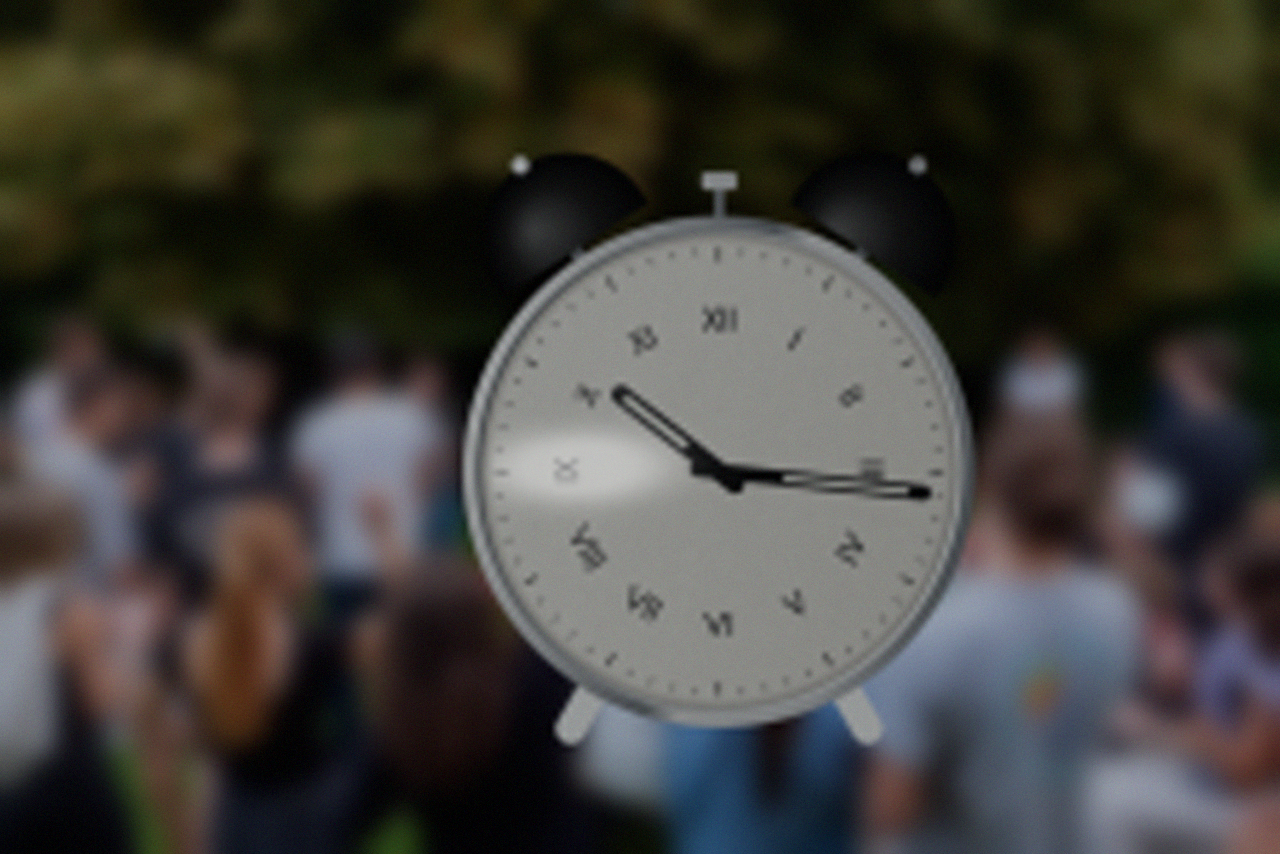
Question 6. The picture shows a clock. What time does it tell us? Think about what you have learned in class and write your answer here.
10:16
